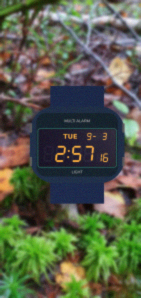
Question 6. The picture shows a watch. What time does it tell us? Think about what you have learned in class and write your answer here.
2:57
